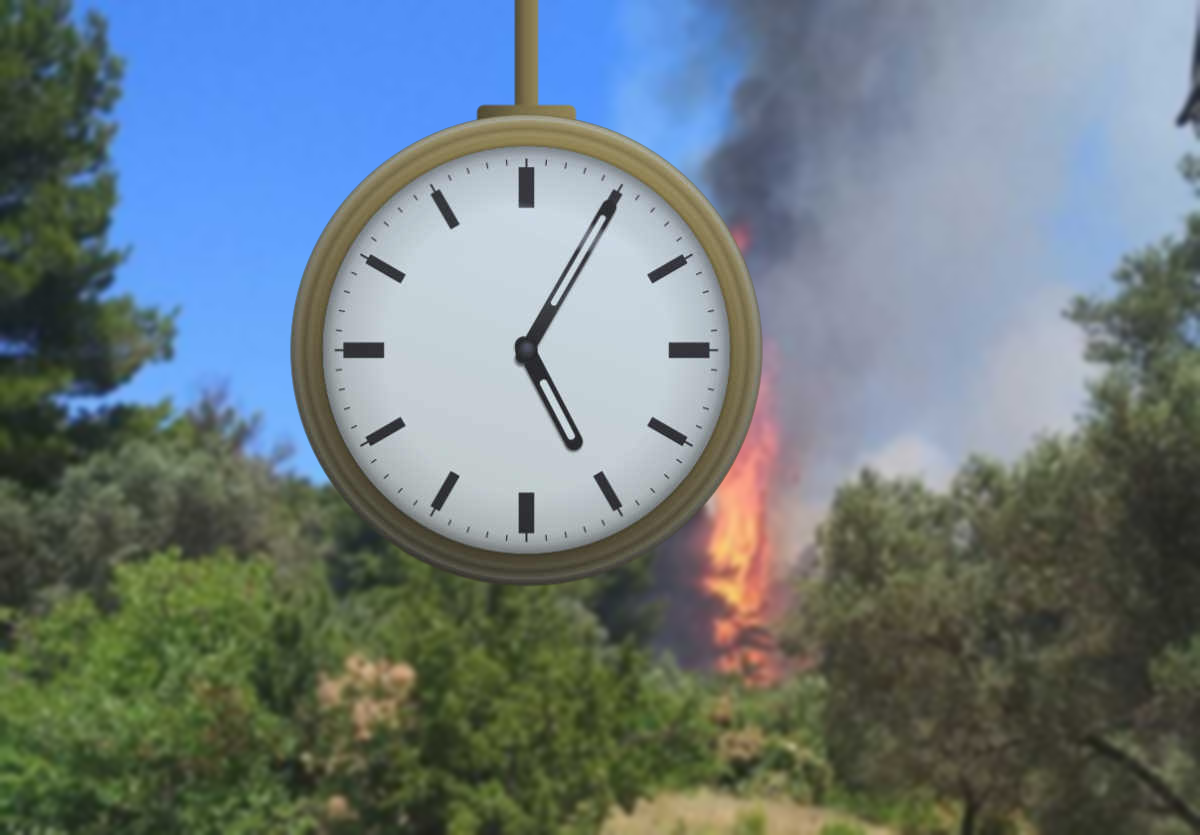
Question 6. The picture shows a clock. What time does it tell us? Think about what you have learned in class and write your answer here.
5:05
